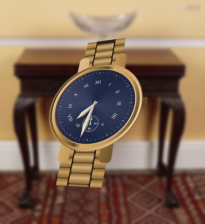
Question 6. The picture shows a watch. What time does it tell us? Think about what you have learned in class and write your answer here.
7:32
